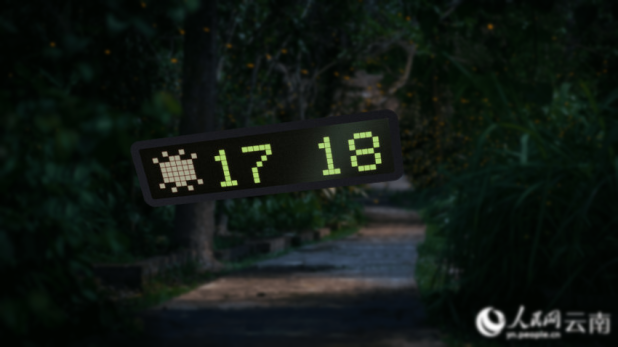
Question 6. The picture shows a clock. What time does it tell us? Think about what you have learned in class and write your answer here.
17:18
